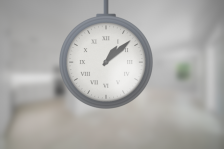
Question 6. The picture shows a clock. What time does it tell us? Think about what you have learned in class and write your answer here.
1:08
